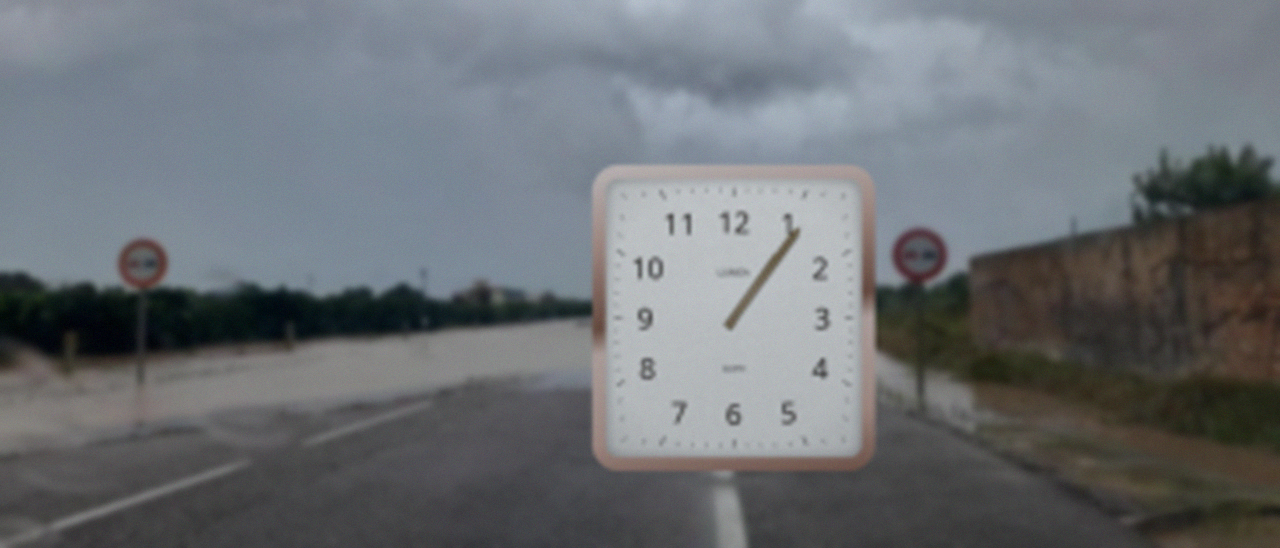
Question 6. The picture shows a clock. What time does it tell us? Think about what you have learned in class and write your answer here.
1:06
